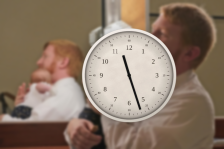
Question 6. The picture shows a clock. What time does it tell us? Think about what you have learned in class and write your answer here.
11:27
